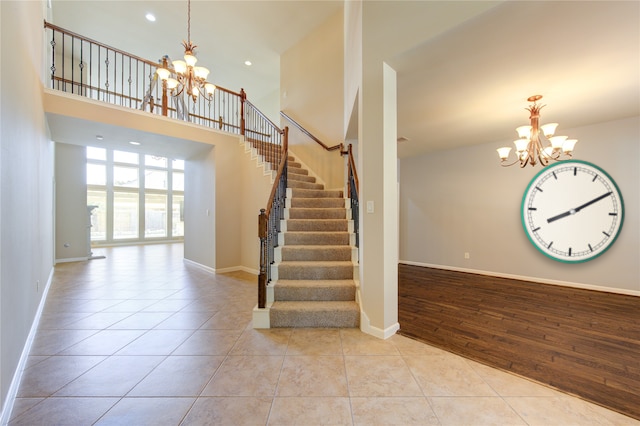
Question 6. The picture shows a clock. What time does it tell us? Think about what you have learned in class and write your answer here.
8:10
